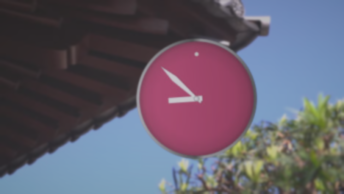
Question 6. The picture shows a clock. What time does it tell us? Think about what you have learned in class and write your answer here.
8:52
